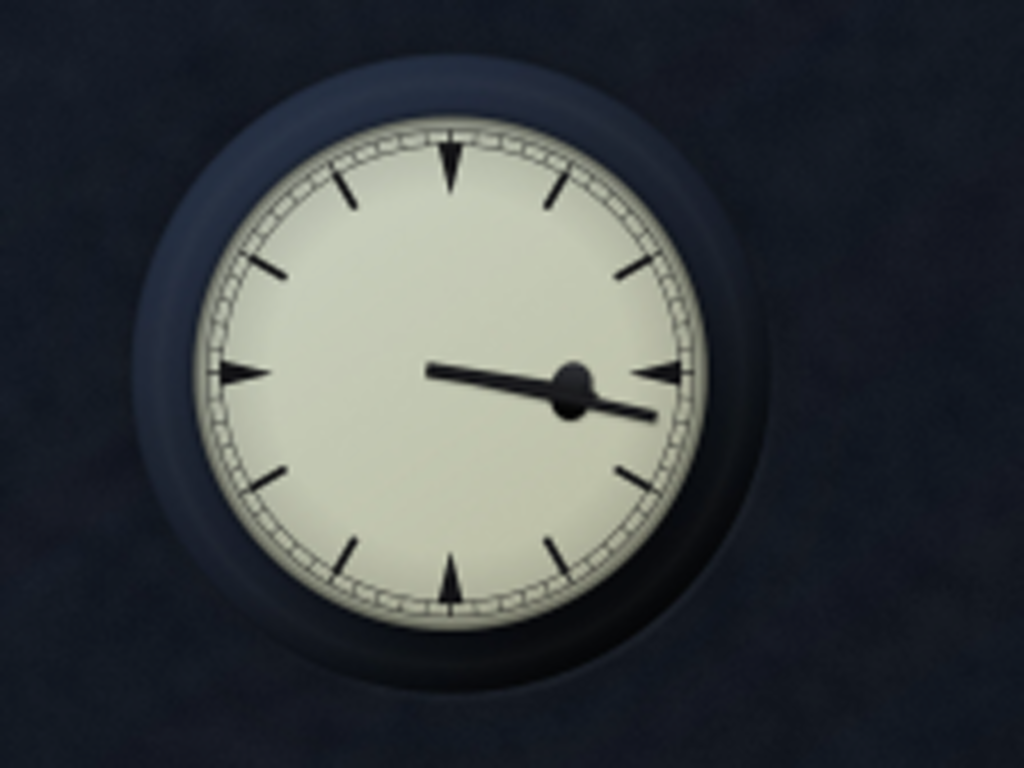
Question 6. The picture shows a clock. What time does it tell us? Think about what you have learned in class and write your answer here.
3:17
